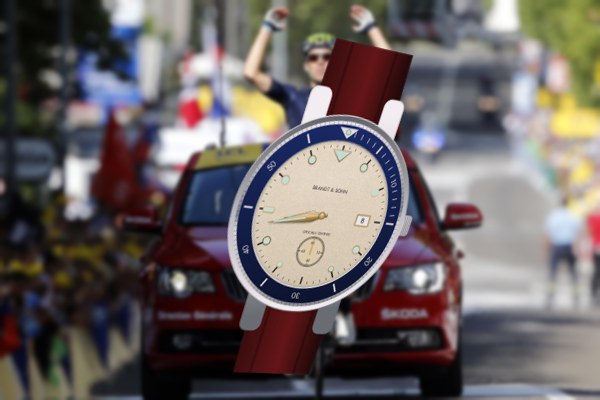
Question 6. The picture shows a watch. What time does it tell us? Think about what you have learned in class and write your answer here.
8:43
